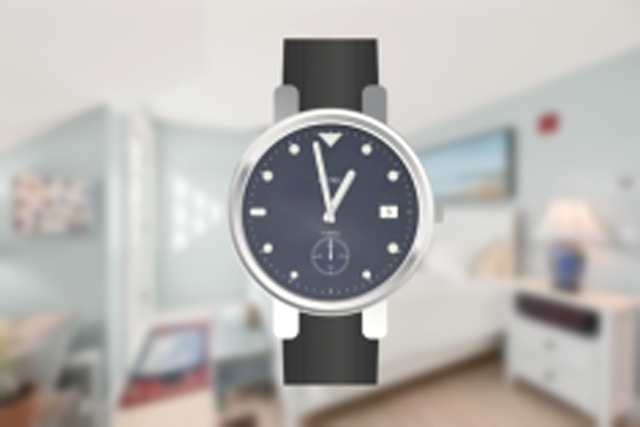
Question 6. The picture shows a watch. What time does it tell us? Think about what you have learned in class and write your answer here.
12:58
